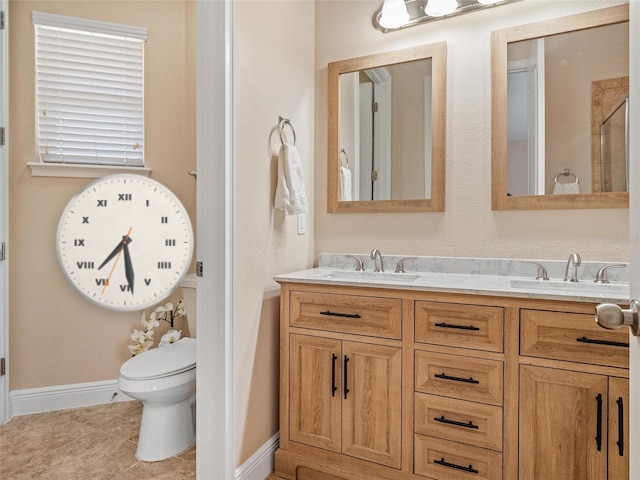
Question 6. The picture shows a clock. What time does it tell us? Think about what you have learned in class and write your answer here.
7:28:34
